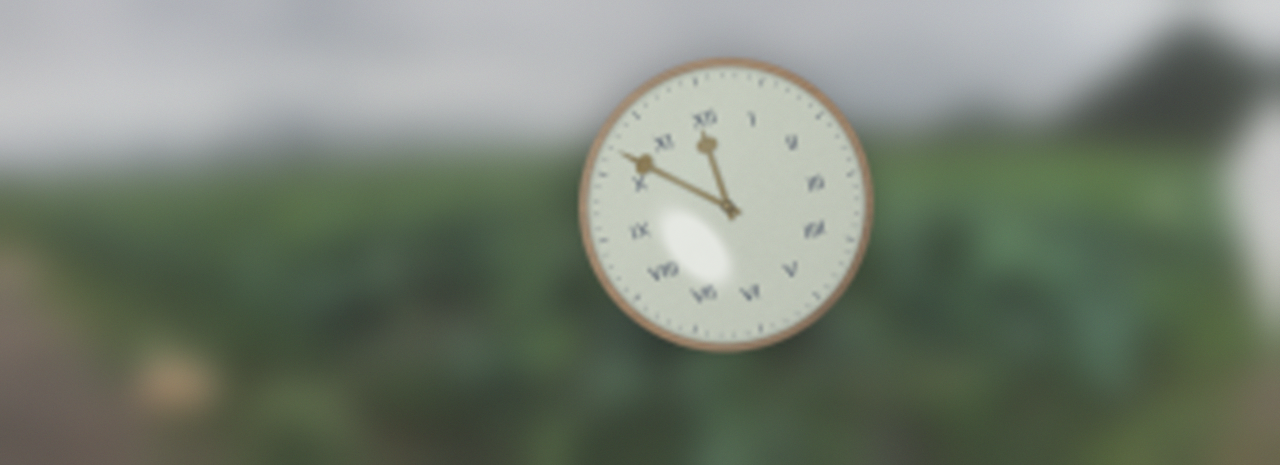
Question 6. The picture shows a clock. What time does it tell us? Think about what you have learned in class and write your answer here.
11:52
